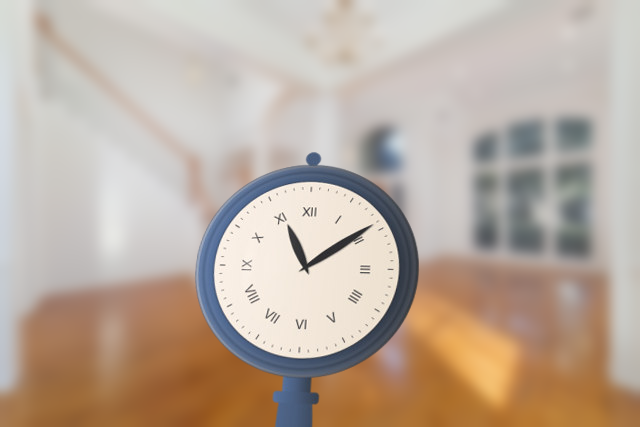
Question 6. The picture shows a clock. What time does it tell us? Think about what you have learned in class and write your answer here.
11:09
